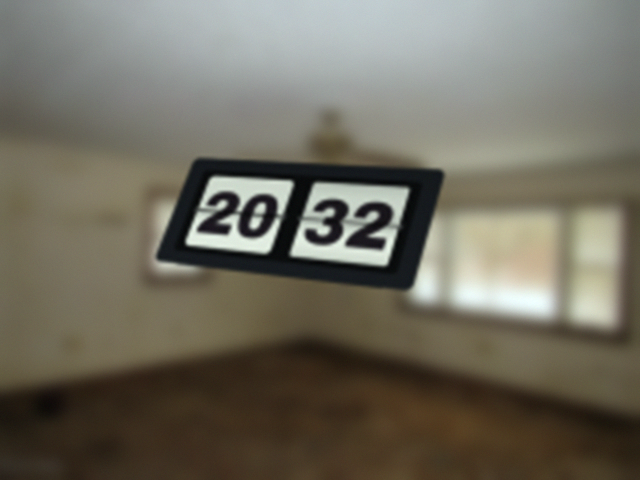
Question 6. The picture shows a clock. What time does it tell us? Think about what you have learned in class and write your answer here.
20:32
